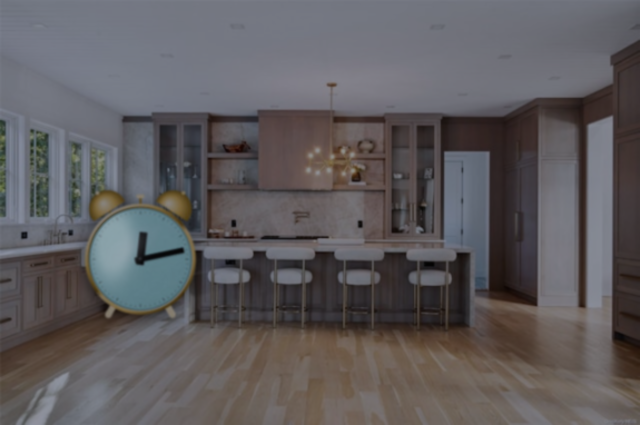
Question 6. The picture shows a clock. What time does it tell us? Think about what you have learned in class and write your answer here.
12:13
